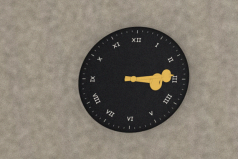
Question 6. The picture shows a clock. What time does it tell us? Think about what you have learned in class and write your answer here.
3:14
